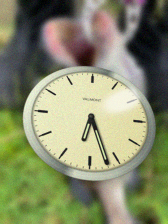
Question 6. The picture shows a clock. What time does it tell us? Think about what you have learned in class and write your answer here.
6:27
